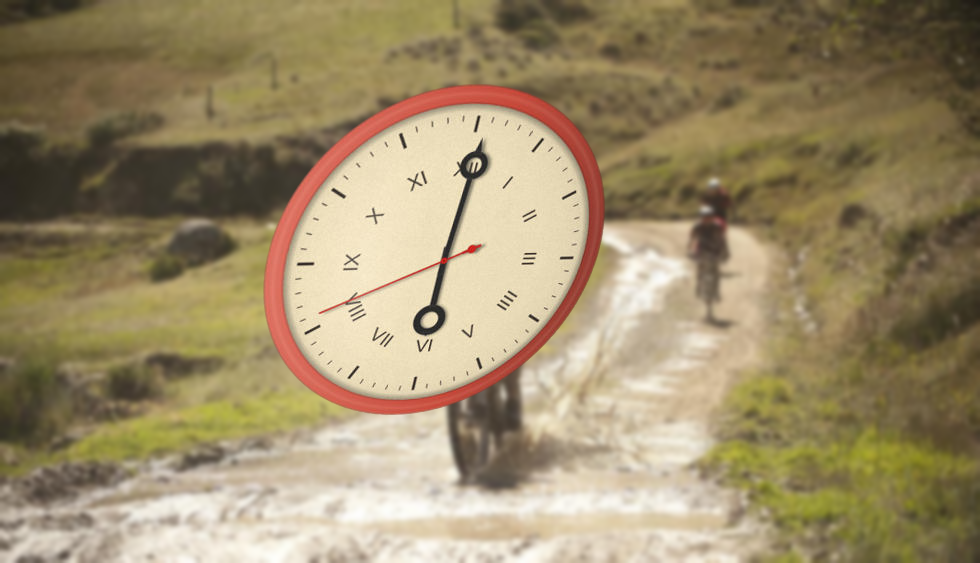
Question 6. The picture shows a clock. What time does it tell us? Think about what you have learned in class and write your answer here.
6:00:41
